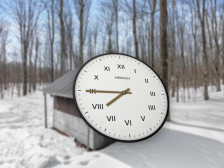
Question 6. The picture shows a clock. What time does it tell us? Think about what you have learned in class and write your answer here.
7:45
